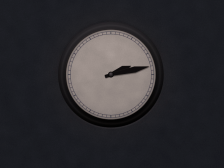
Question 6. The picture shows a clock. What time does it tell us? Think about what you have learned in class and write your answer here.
2:13
